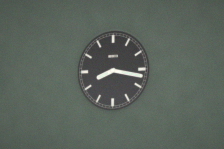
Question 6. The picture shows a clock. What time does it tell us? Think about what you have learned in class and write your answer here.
8:17
